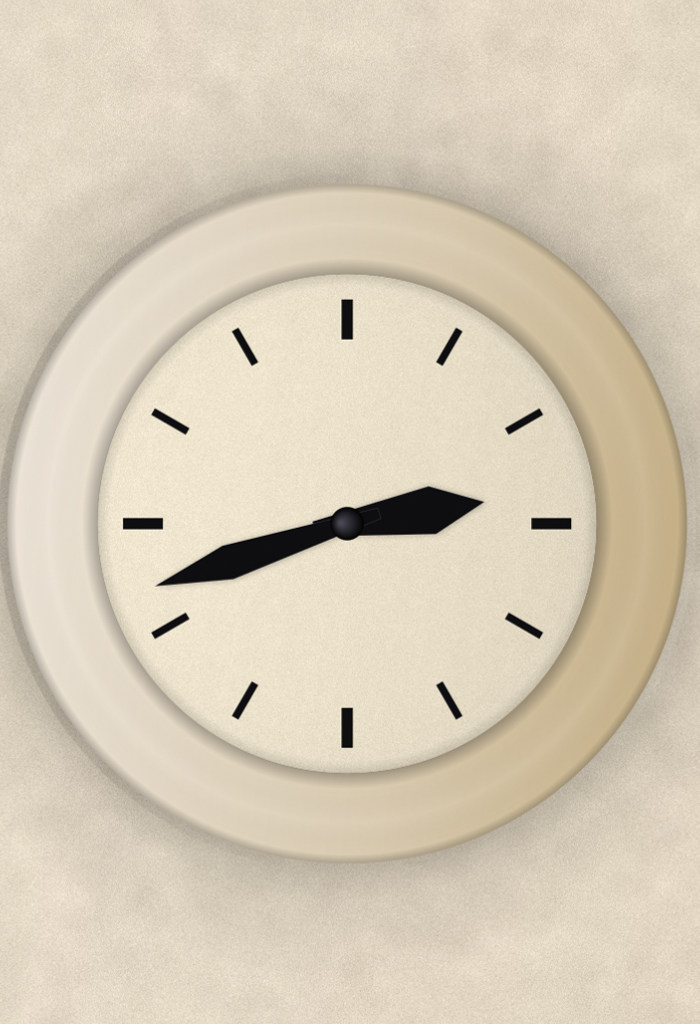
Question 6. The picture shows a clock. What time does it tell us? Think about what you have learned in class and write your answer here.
2:42
